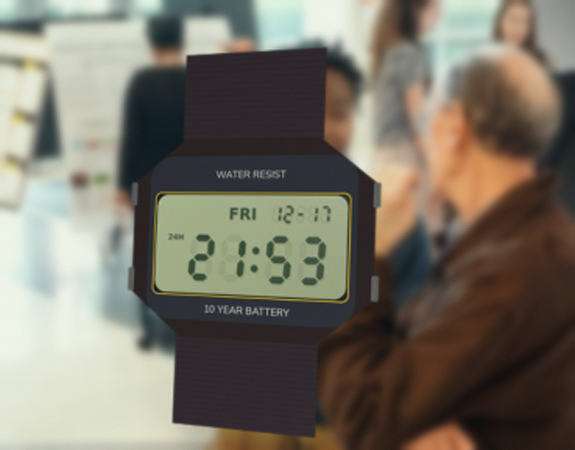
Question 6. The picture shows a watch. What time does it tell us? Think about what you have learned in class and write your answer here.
21:53
